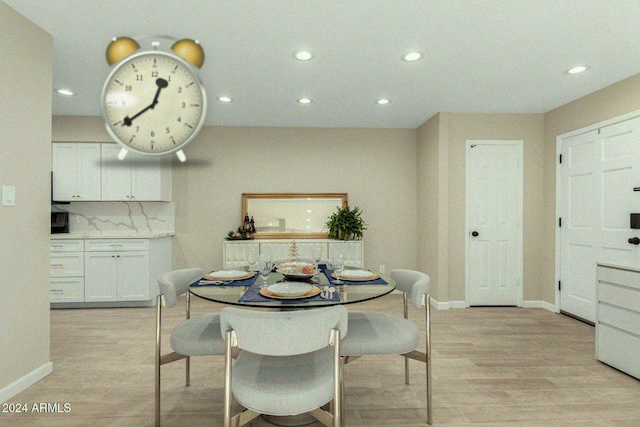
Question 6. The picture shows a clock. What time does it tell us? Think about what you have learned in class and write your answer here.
12:39
